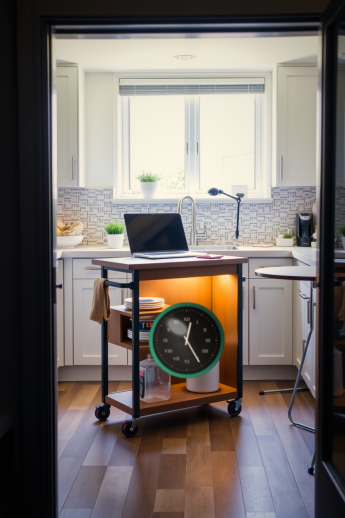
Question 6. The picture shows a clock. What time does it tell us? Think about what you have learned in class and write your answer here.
12:25
